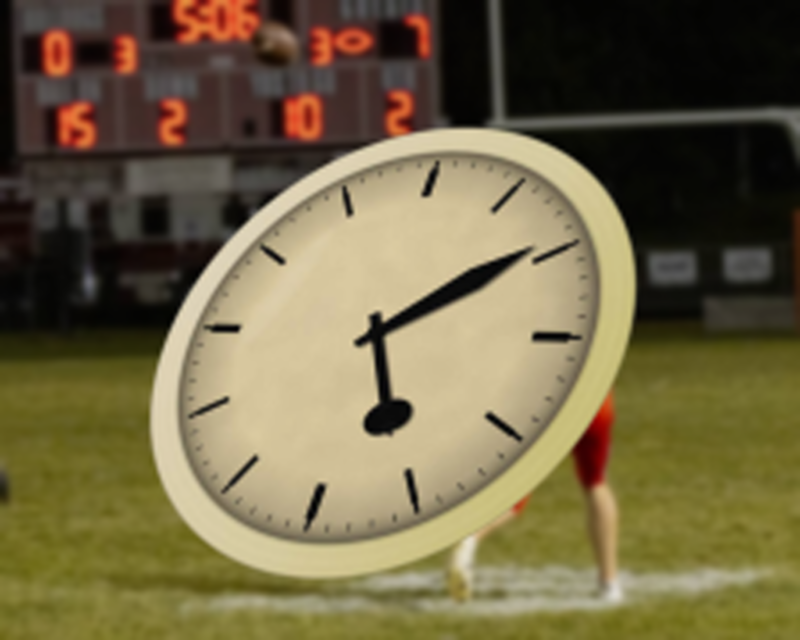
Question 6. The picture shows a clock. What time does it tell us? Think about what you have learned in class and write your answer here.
5:09
